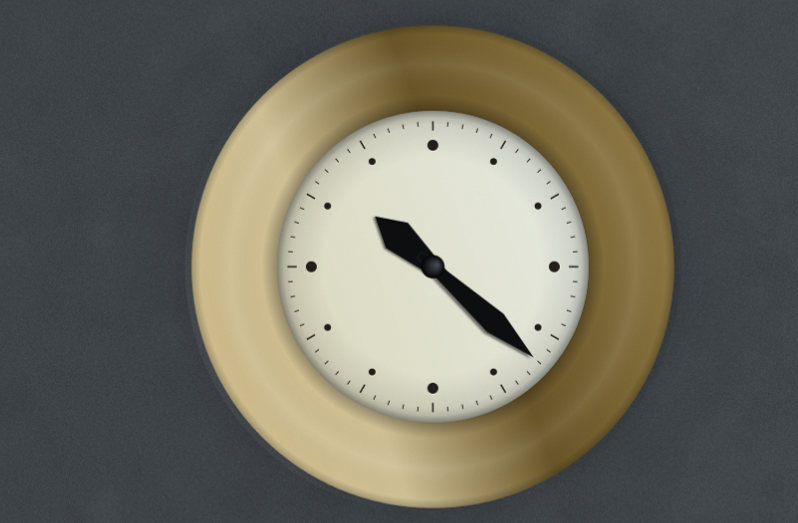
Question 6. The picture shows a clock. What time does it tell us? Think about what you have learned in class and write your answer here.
10:22
